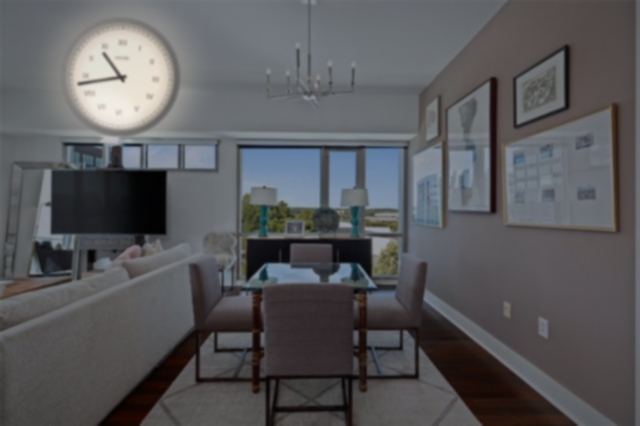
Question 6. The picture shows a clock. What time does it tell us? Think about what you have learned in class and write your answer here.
10:43
